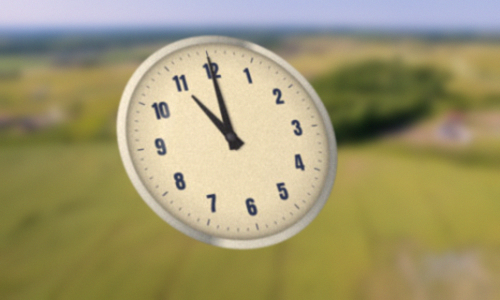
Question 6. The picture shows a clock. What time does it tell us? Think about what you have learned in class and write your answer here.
11:00
